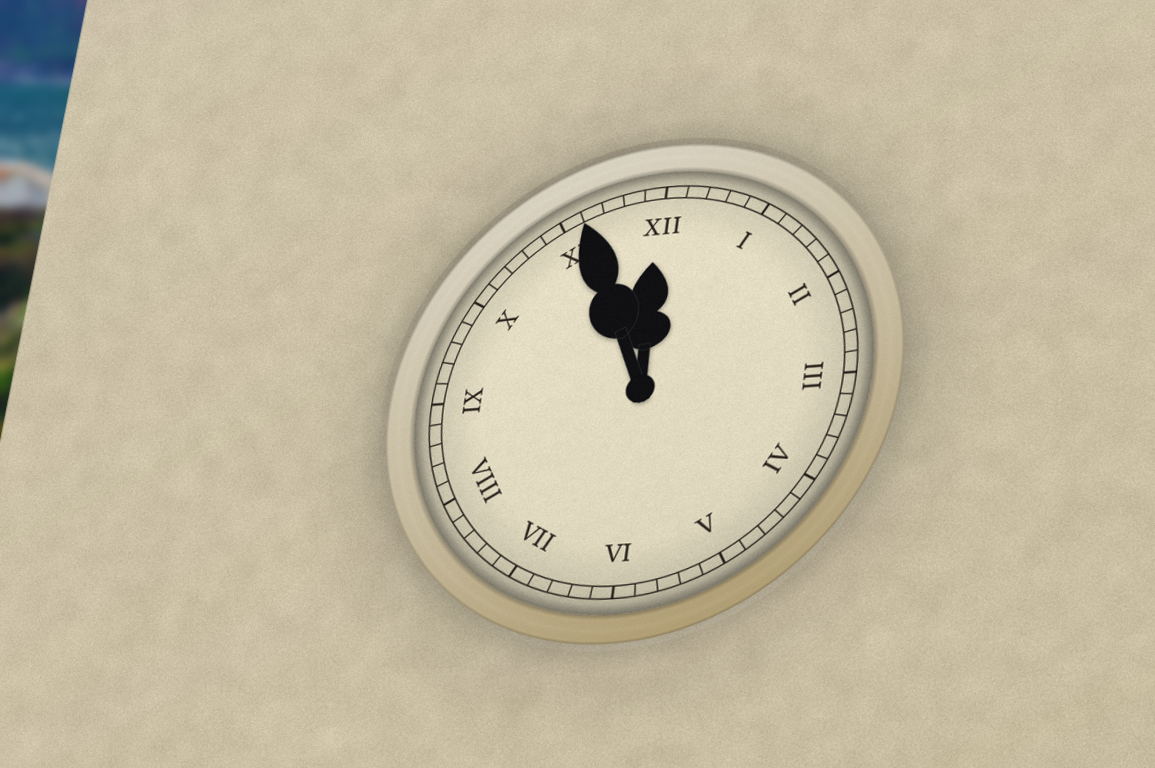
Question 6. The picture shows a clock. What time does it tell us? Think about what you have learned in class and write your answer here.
11:56
